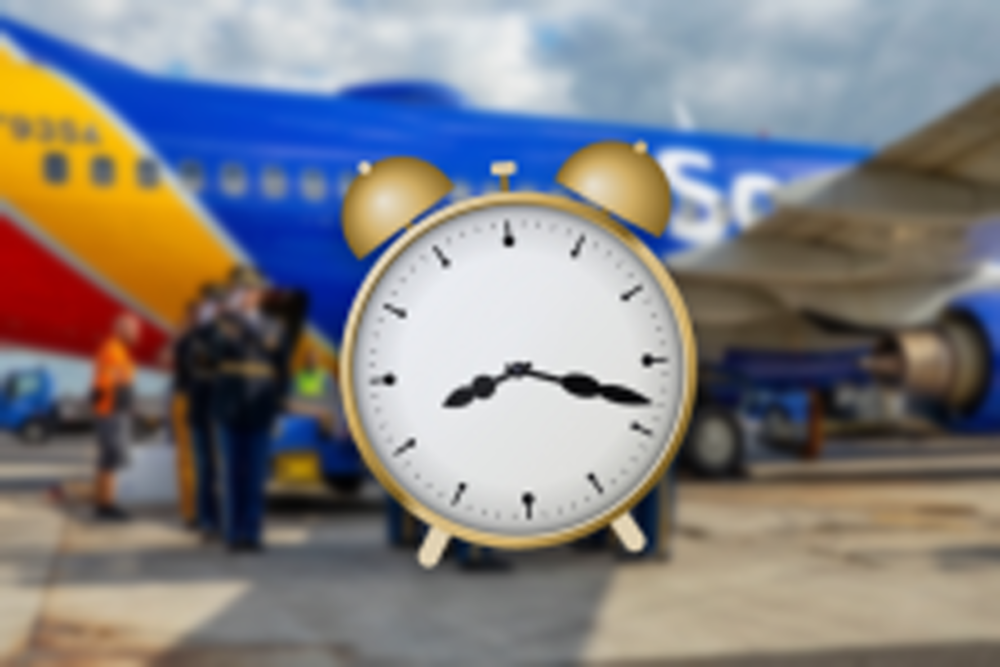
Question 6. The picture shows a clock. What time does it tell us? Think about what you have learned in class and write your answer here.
8:18
